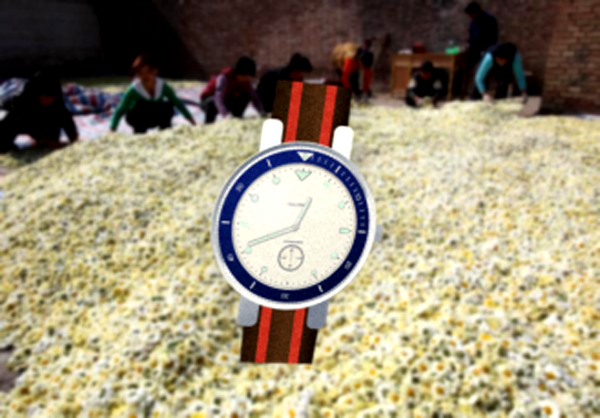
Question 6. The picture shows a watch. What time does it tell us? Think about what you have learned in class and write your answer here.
12:41
